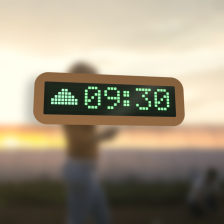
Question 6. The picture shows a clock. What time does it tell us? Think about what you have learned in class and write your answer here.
9:30
